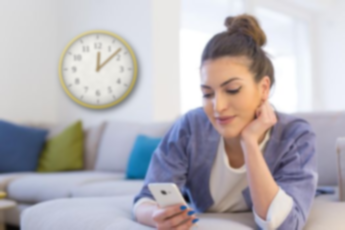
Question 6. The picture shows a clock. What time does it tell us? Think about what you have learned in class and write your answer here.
12:08
